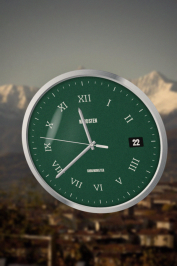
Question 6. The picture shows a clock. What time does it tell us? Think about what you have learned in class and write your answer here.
11:38:47
